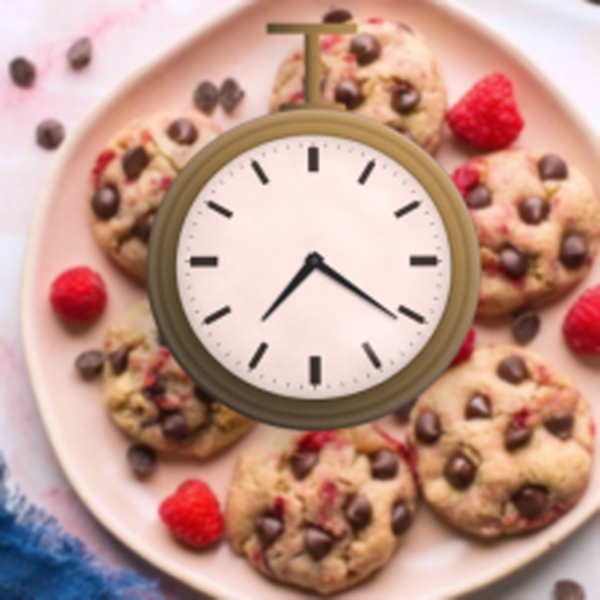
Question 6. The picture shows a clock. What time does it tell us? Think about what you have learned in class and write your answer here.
7:21
